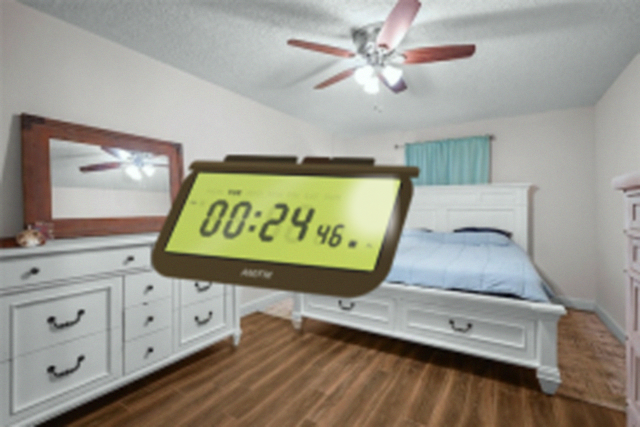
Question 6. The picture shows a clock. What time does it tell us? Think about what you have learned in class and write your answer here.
0:24:46
